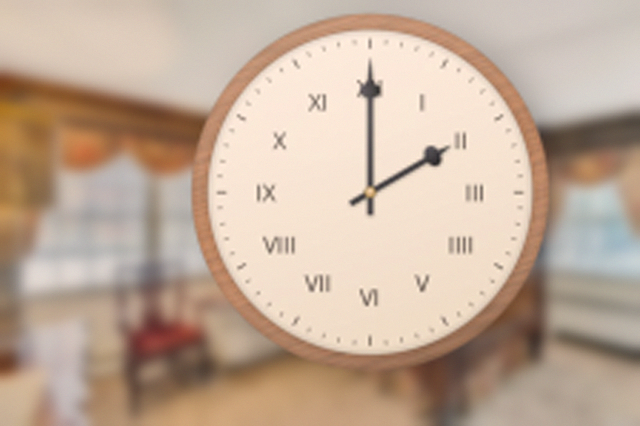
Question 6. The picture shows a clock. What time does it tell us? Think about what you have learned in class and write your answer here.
2:00
